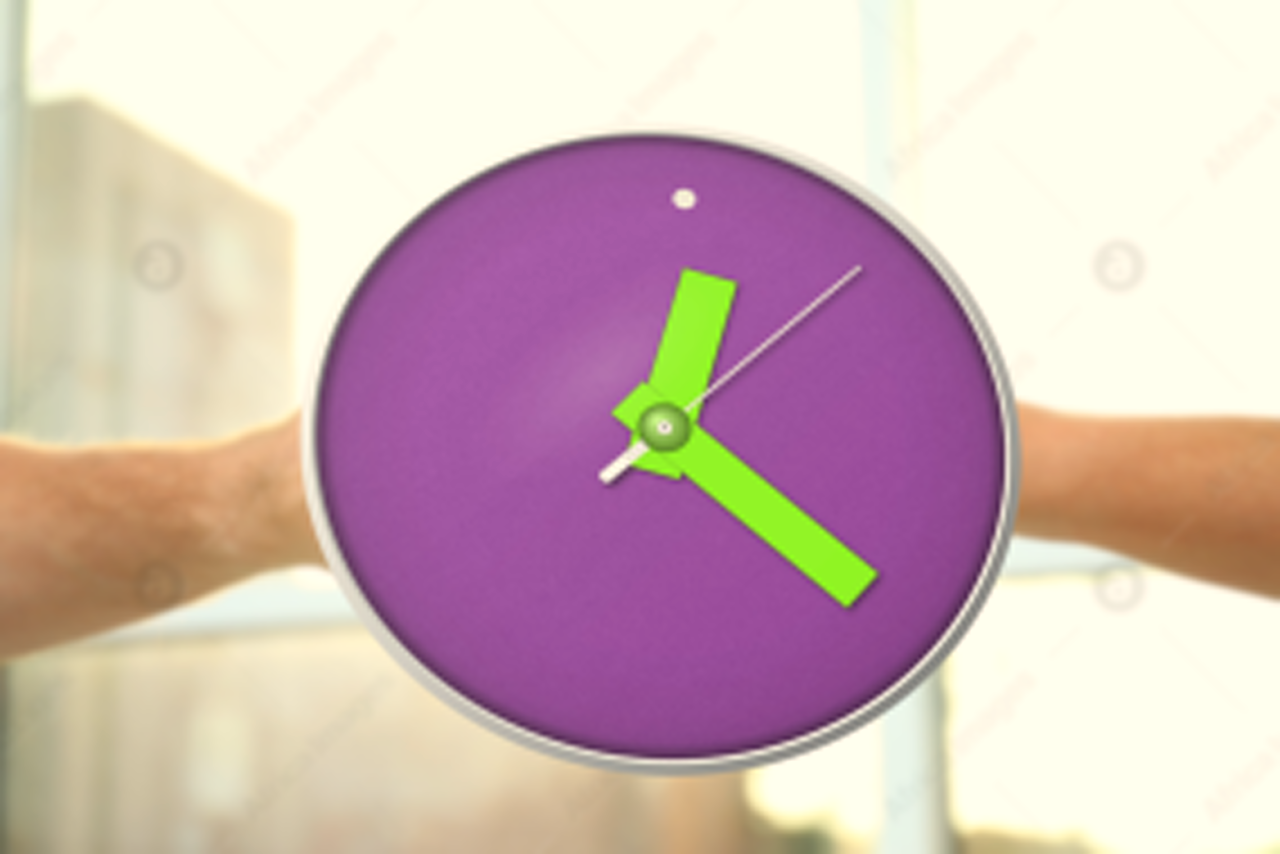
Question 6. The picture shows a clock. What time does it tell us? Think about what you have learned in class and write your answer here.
12:21:07
